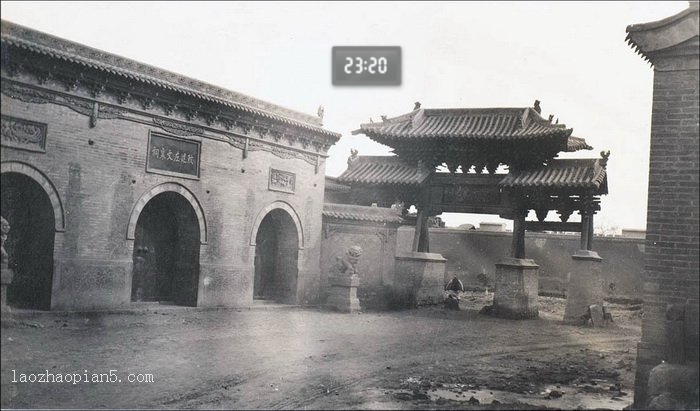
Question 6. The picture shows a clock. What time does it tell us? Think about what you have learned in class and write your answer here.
23:20
